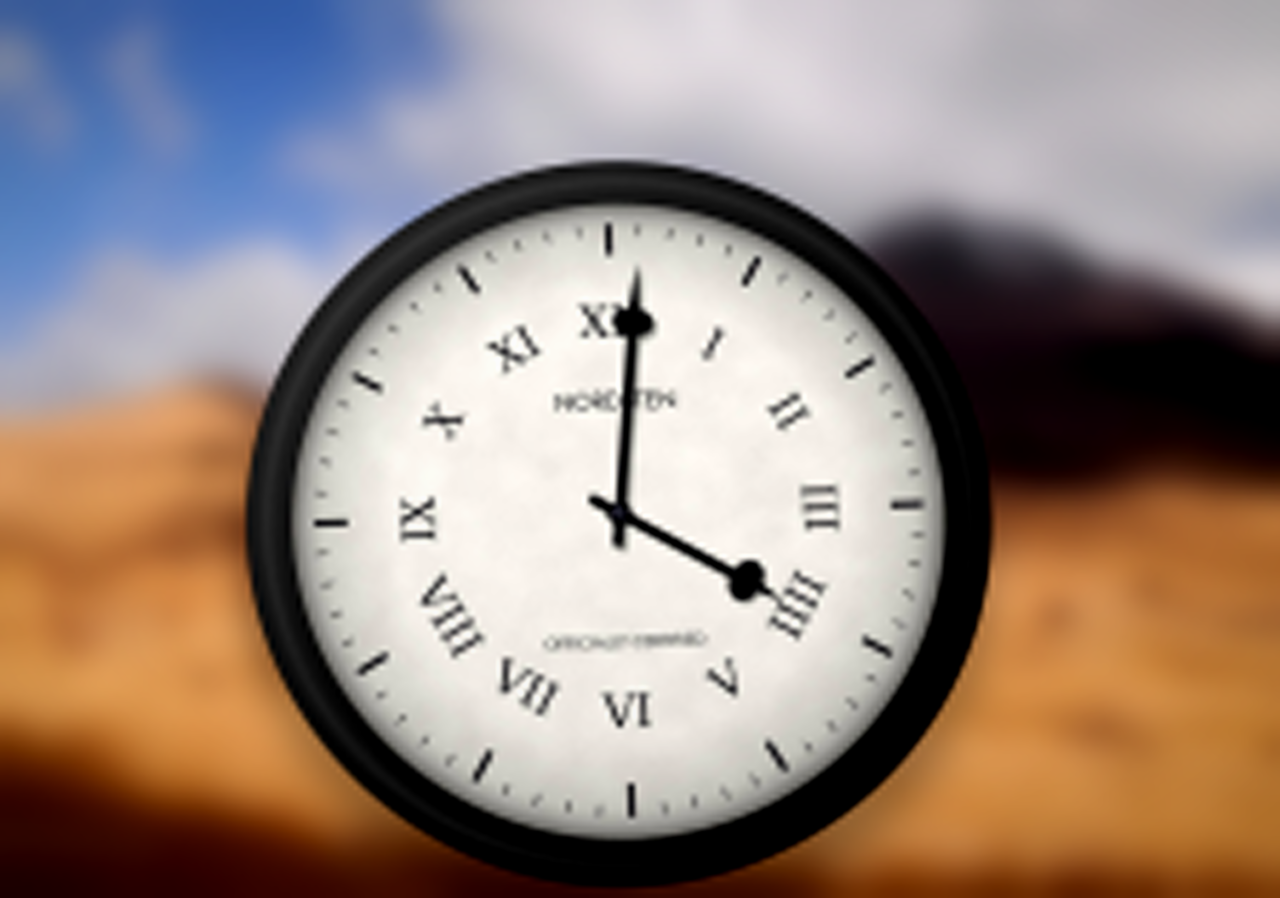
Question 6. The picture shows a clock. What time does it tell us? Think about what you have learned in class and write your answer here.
4:01
